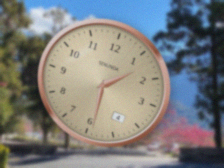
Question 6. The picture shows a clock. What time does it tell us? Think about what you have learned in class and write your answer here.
1:29
